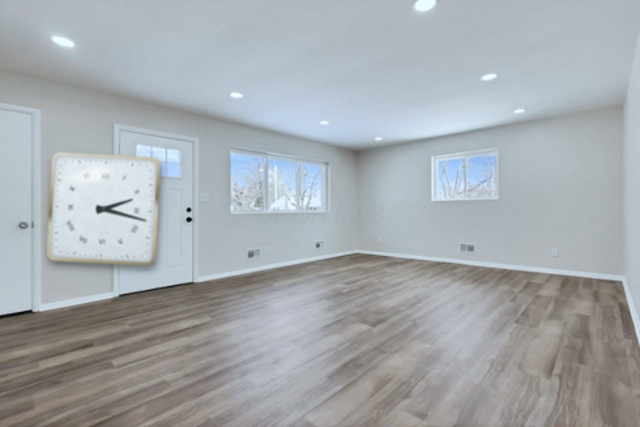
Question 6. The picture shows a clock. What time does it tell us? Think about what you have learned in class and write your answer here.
2:17
